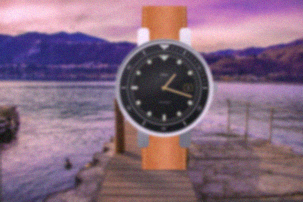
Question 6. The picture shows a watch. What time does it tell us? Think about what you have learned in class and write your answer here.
1:18
